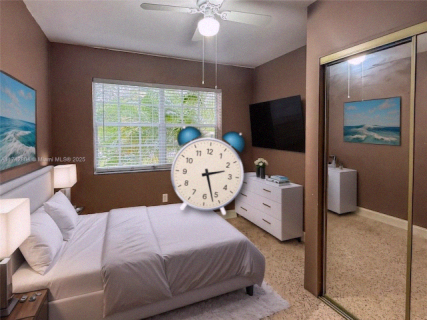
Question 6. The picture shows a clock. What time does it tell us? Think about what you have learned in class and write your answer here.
2:27
